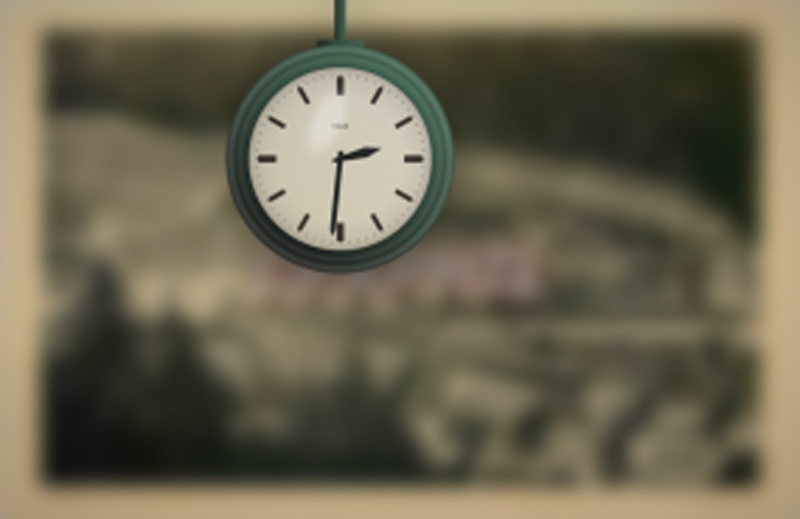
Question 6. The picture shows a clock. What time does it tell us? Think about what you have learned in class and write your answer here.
2:31
